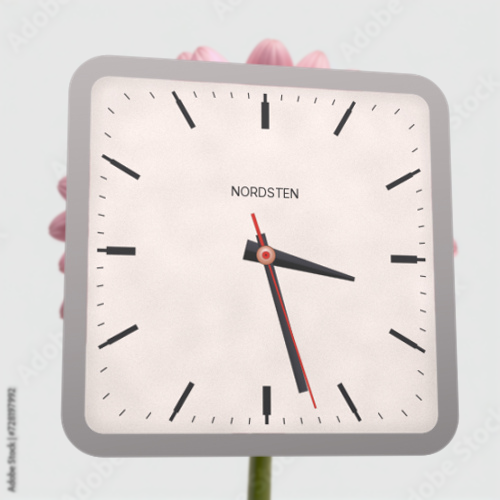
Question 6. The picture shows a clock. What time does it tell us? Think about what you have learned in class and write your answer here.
3:27:27
